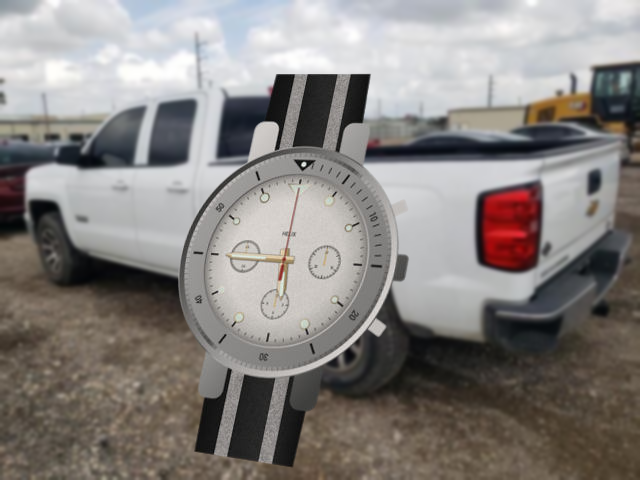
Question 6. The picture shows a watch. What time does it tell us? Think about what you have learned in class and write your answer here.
5:45
